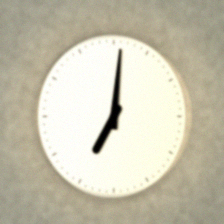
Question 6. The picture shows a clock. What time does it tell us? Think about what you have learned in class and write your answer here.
7:01
